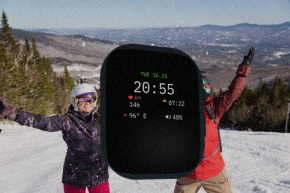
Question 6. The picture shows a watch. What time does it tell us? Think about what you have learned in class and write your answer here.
20:55
